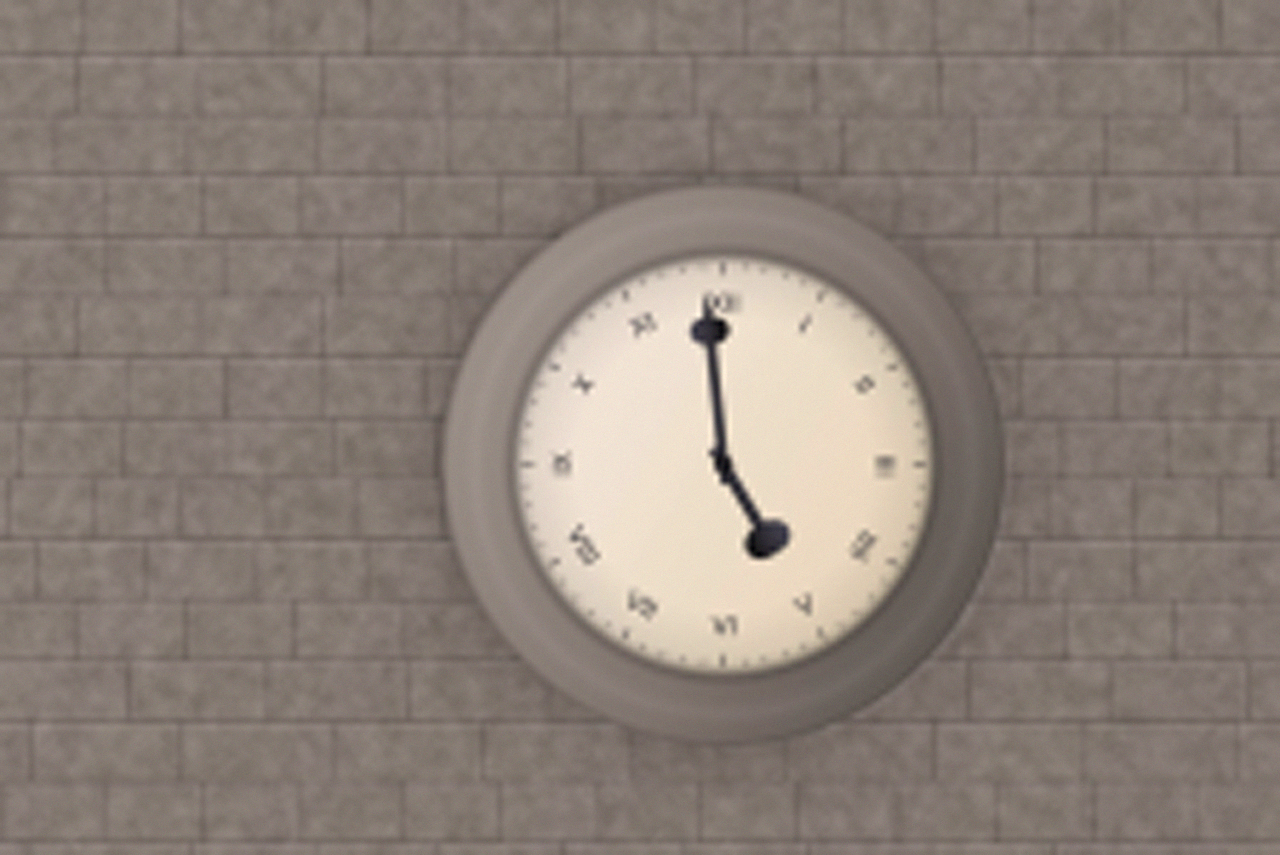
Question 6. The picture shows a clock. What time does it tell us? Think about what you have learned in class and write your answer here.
4:59
